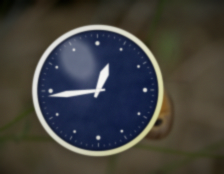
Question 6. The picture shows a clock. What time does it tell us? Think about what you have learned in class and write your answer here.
12:44
